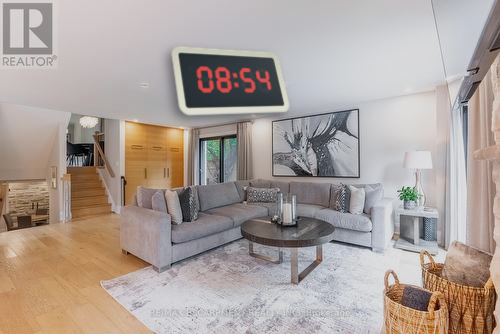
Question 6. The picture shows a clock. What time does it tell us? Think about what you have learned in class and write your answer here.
8:54
